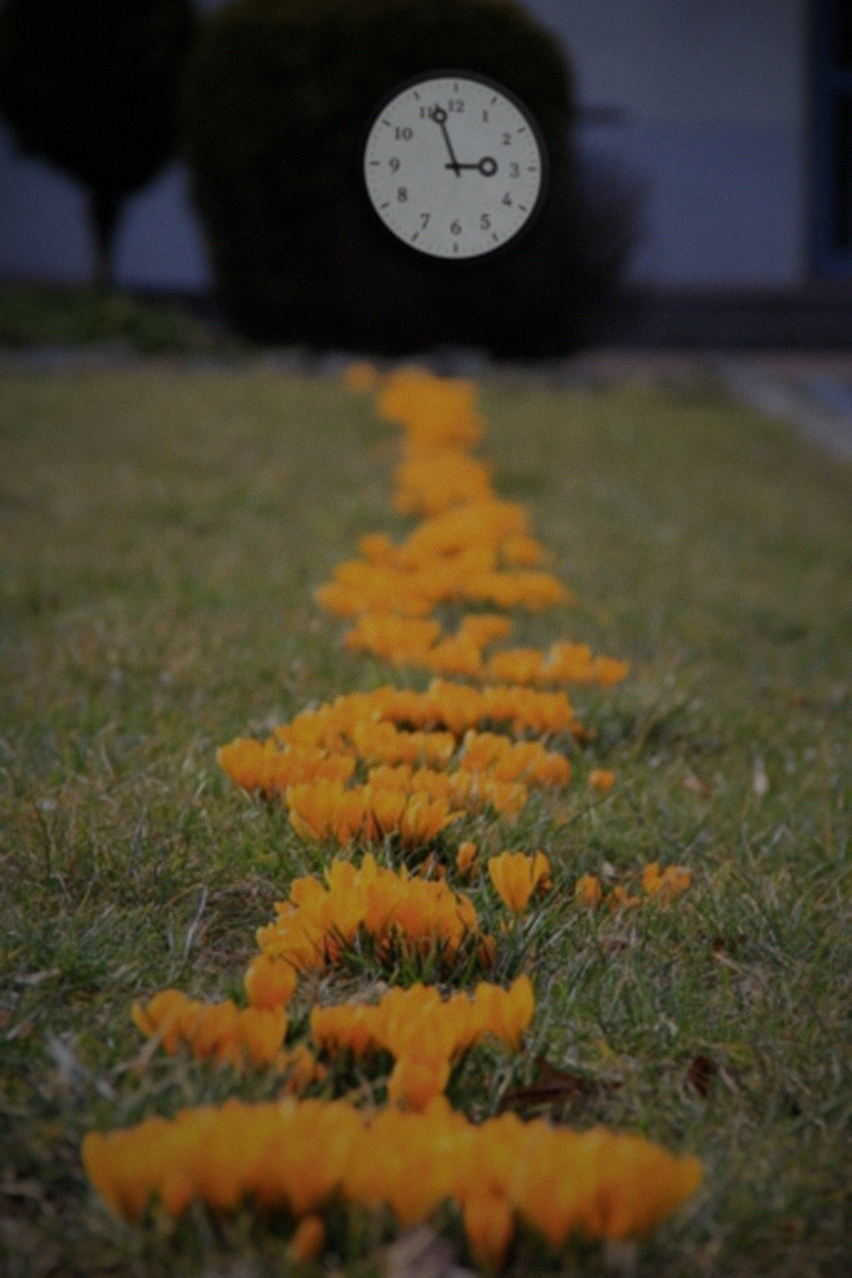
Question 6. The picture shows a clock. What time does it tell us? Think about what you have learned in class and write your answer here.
2:57
